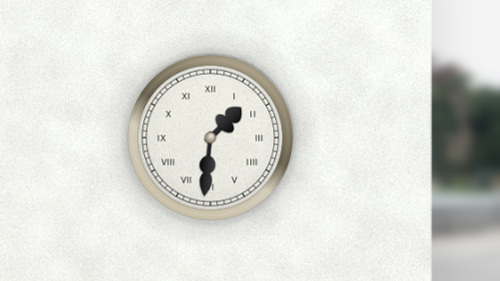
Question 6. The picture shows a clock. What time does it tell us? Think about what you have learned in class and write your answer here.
1:31
